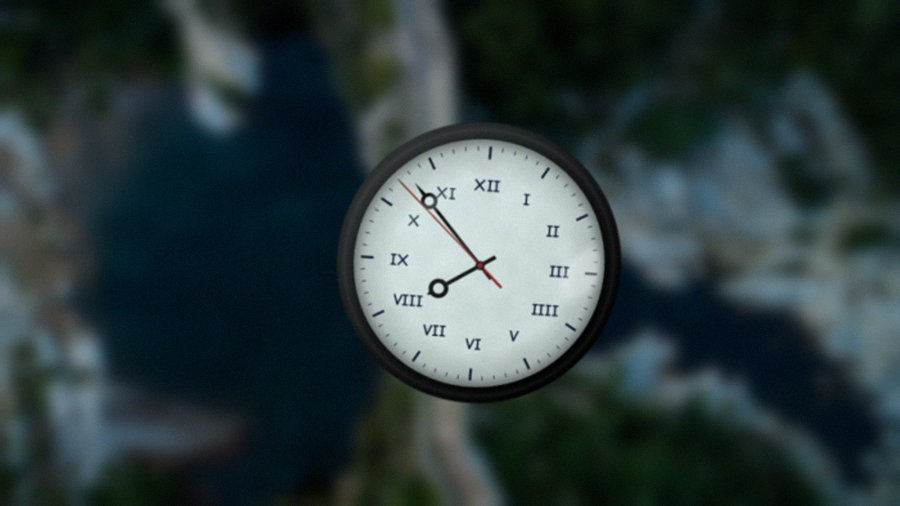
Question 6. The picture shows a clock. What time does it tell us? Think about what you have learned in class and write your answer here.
7:52:52
